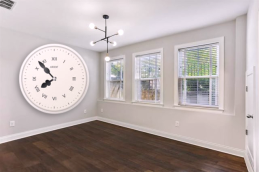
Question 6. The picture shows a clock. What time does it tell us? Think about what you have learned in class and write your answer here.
7:53
